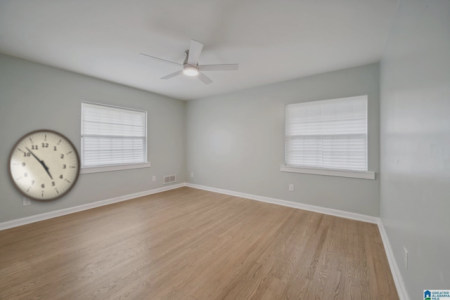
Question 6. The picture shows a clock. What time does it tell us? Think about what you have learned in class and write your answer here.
4:52
